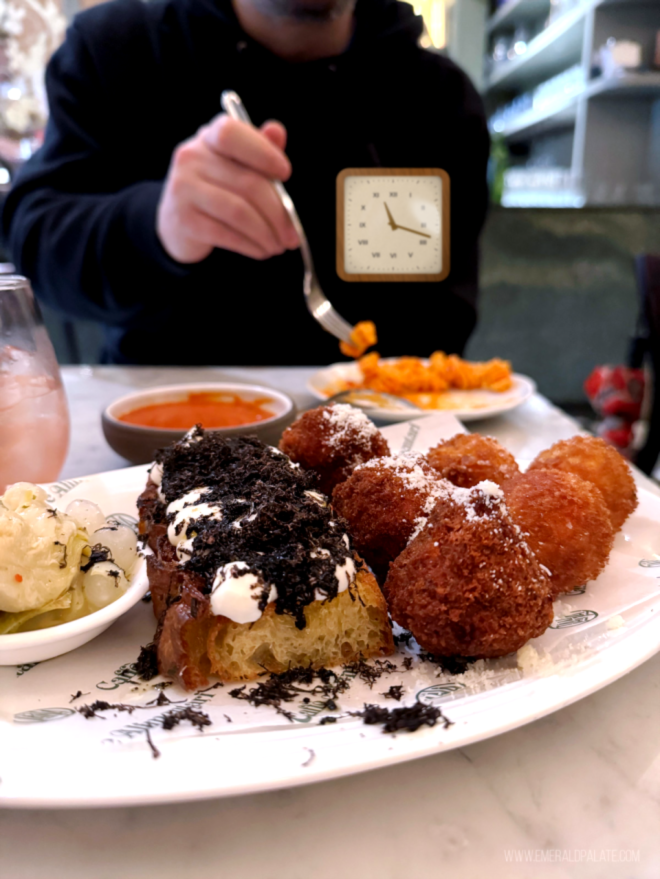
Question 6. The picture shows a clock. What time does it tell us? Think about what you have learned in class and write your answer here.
11:18
